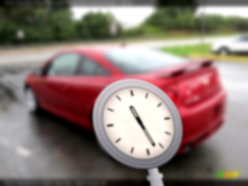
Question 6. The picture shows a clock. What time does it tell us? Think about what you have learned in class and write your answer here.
11:27
